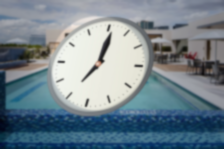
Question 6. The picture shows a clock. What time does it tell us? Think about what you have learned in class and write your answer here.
7:01
